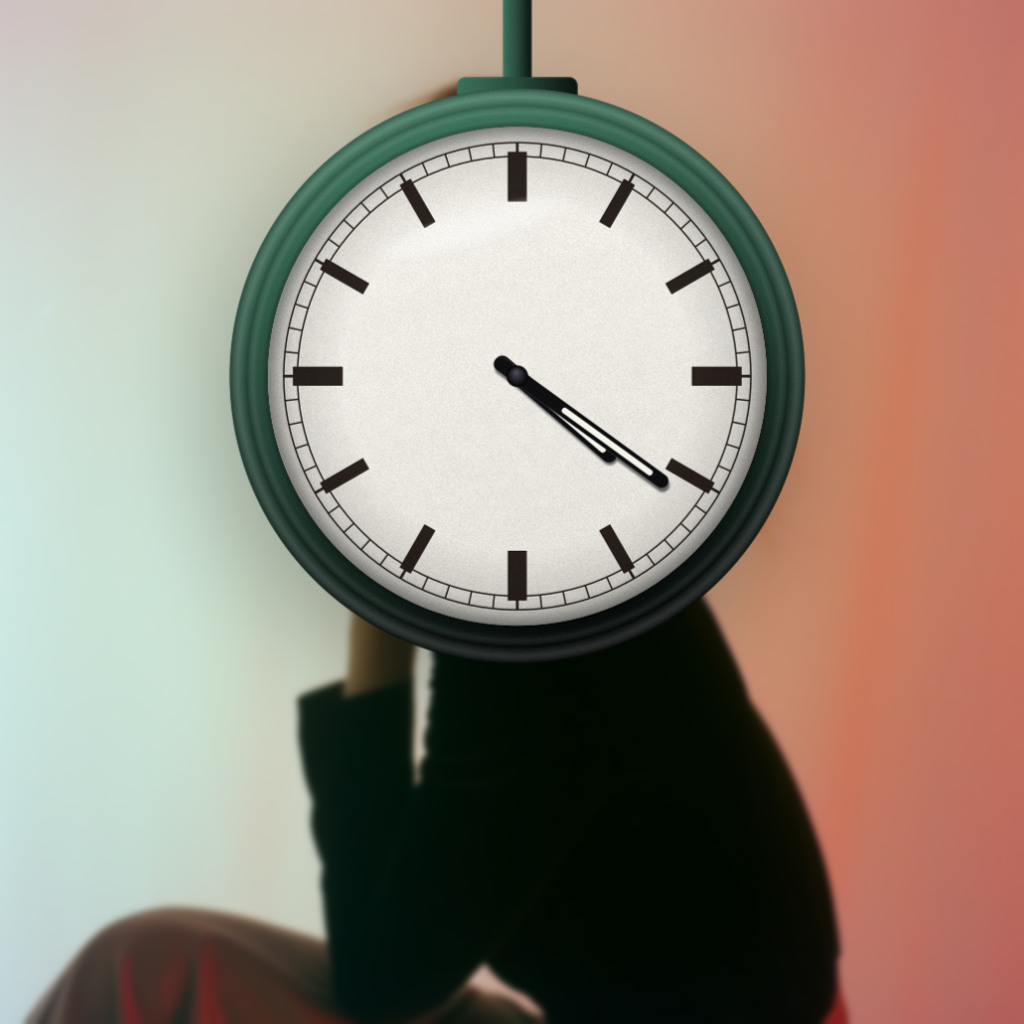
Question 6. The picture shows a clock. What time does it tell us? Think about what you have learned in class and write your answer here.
4:21
